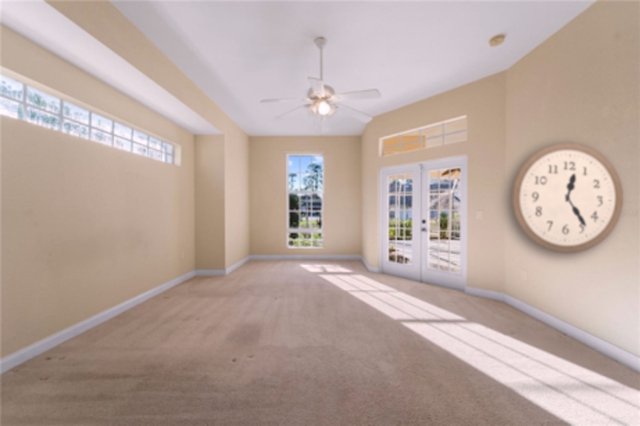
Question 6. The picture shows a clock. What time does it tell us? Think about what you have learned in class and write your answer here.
12:24
